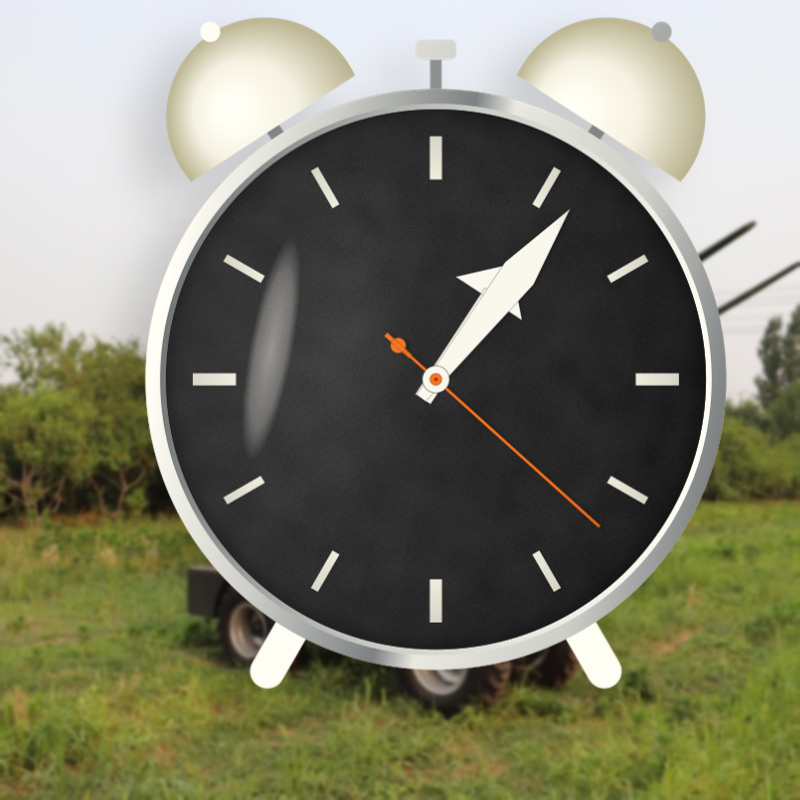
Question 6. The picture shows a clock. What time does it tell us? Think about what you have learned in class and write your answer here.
1:06:22
